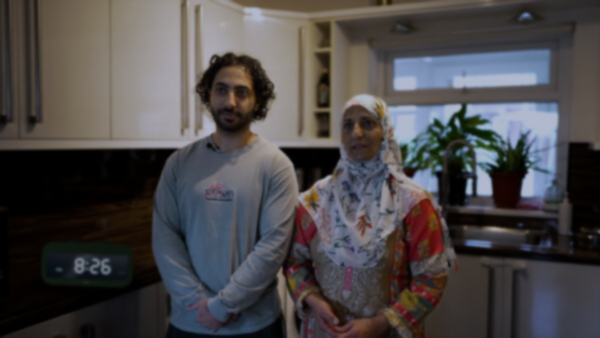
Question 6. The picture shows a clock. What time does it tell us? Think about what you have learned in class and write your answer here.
8:26
